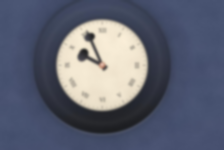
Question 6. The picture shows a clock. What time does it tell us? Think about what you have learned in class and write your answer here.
9:56
